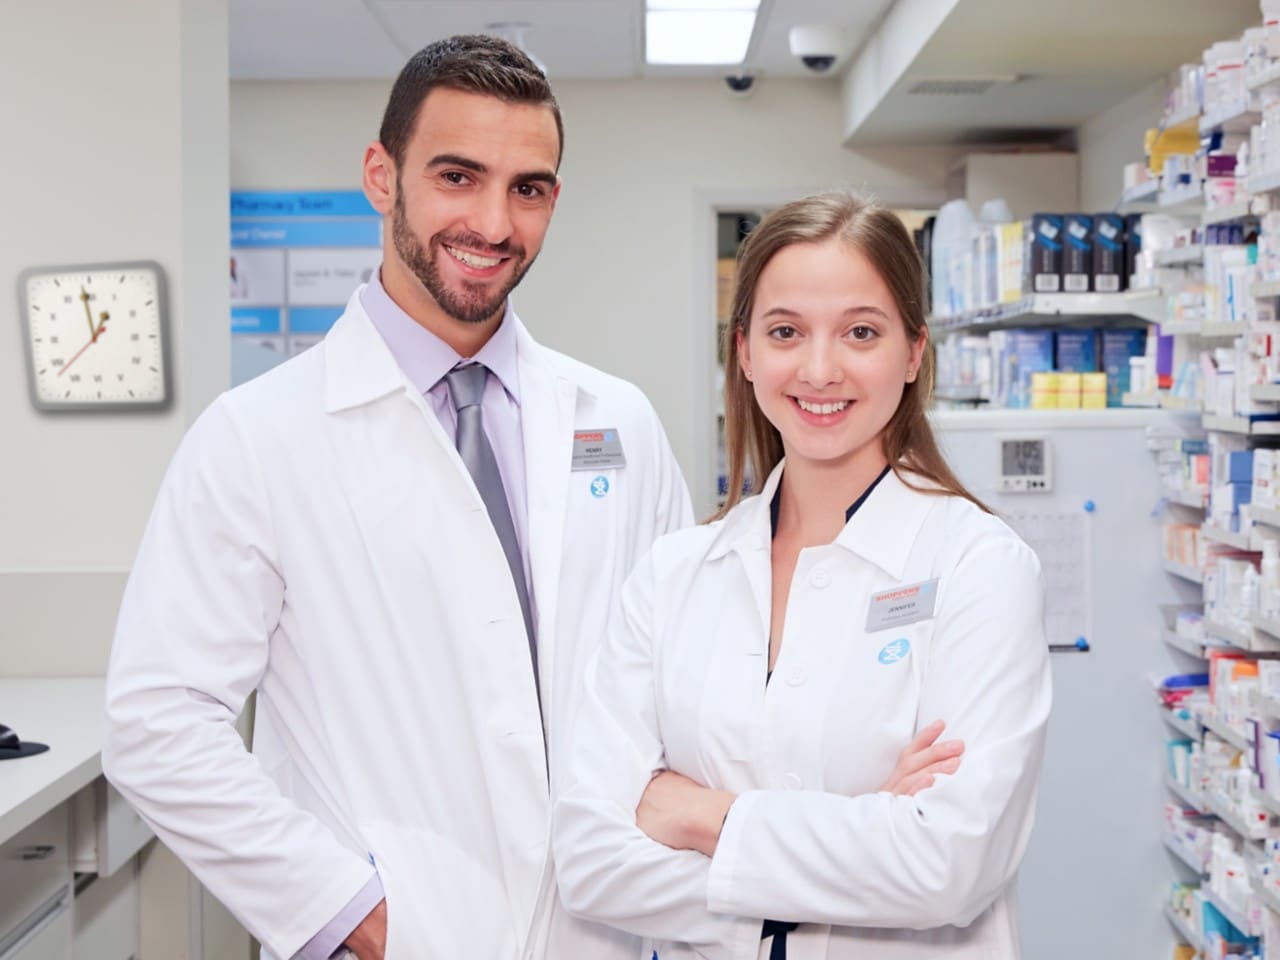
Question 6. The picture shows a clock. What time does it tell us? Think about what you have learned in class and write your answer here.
12:58:38
